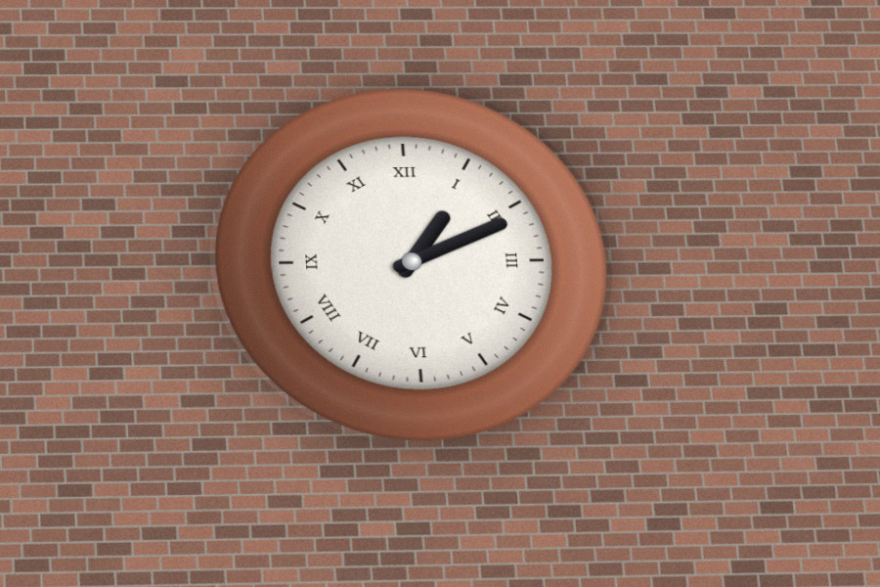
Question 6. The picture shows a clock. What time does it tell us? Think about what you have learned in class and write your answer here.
1:11
